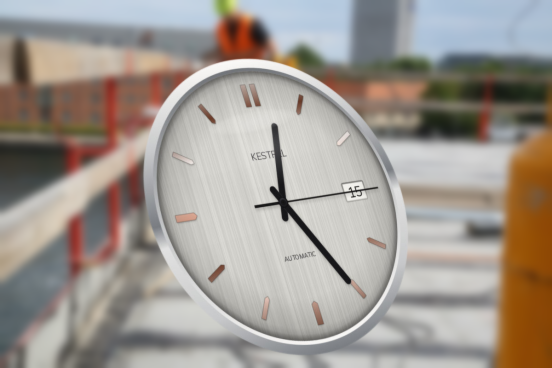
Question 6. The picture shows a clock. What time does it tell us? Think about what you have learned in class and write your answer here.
12:25:15
